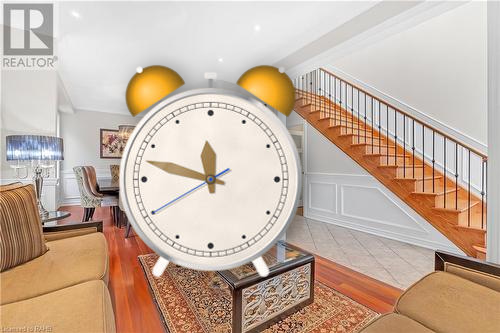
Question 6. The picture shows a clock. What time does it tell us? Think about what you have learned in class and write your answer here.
11:47:40
